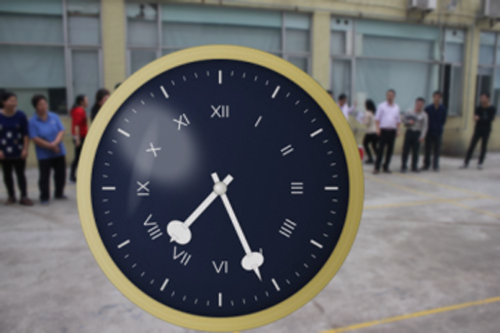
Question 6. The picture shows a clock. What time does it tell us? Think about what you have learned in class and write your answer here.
7:26
